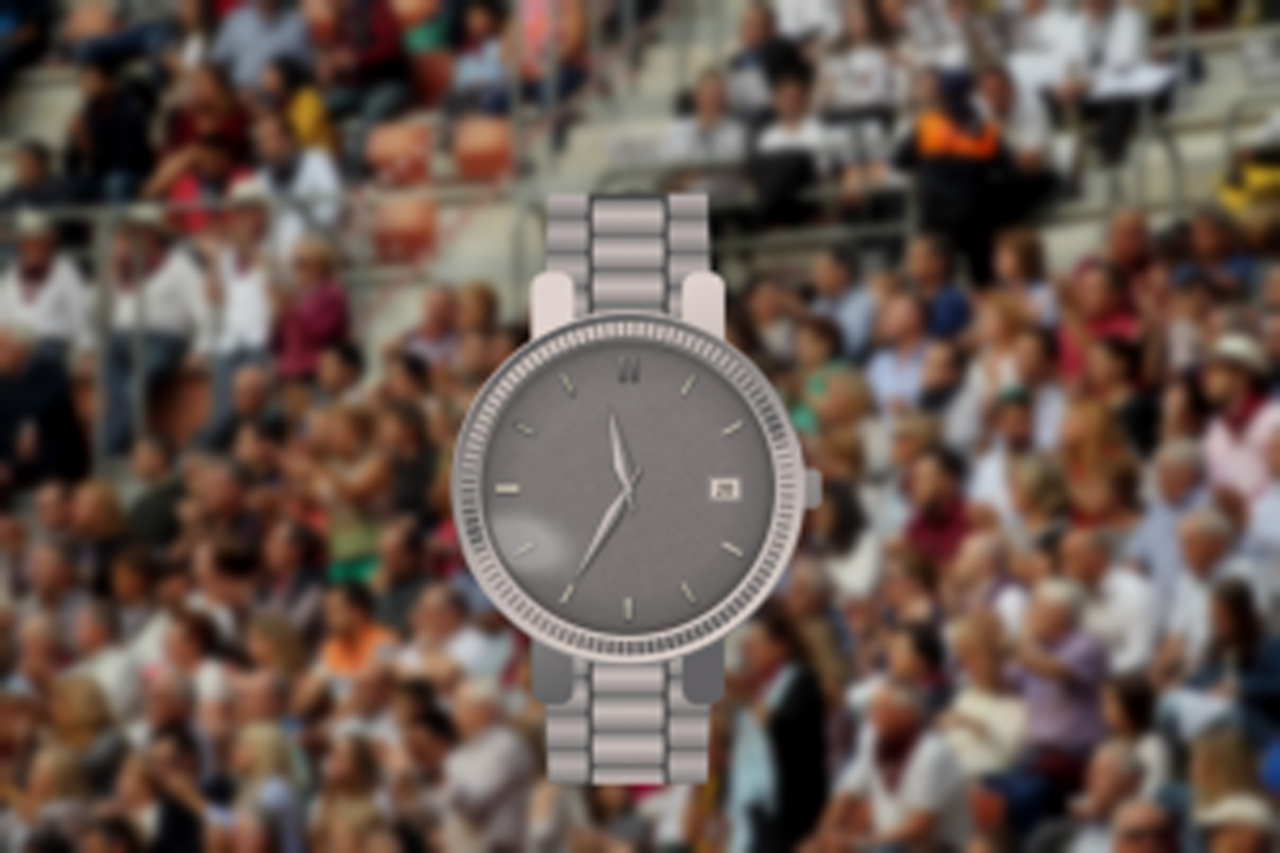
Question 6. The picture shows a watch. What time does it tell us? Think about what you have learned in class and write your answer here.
11:35
